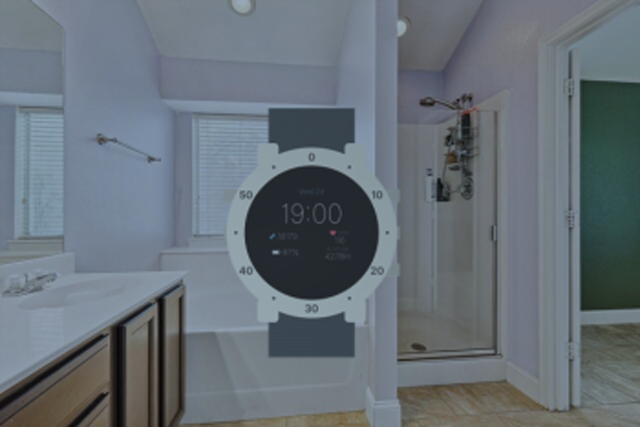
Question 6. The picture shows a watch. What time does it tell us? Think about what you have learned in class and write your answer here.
19:00
